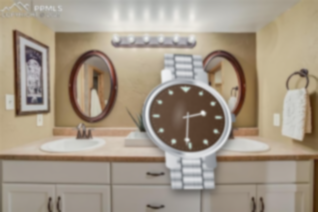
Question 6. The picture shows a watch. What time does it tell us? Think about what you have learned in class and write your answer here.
2:31
